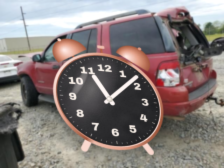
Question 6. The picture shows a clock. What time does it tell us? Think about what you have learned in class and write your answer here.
11:08
